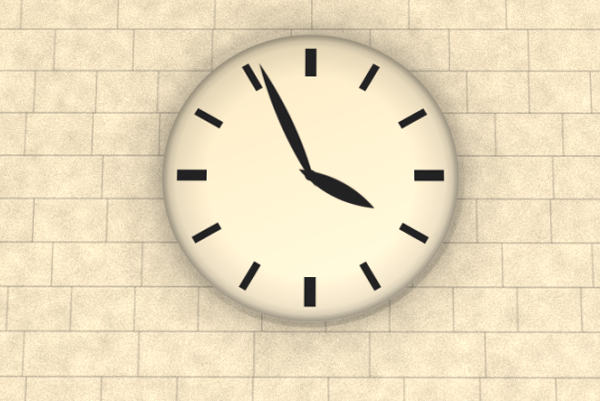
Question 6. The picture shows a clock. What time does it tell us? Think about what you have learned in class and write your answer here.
3:56
